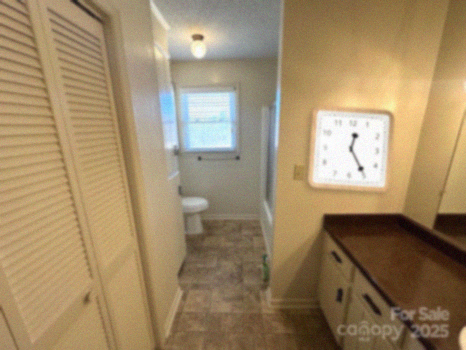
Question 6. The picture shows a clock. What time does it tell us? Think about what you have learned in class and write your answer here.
12:25
